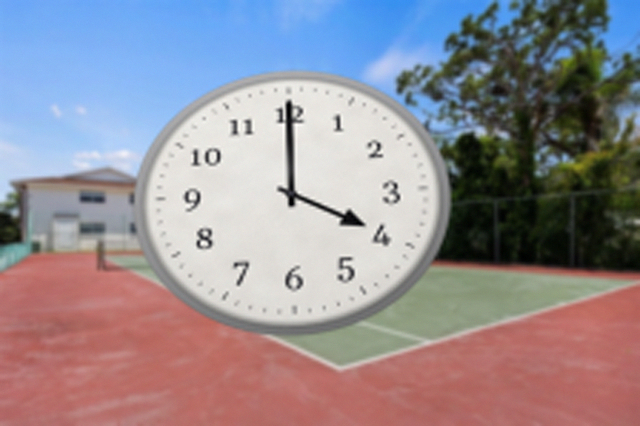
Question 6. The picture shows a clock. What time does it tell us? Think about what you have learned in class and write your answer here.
4:00
